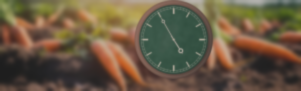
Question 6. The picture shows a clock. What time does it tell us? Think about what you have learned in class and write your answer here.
4:55
